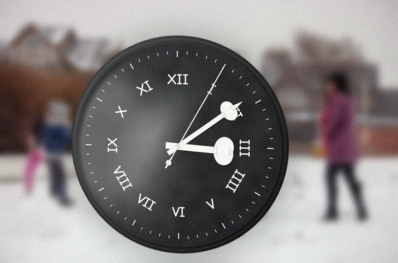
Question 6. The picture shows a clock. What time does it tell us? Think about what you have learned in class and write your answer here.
3:09:05
